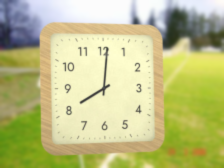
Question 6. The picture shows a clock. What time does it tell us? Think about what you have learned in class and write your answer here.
8:01
